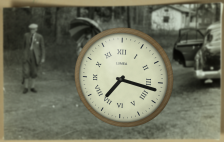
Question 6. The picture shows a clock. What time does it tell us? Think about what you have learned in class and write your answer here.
7:17
